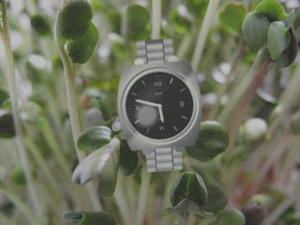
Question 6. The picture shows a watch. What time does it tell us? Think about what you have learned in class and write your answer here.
5:48
